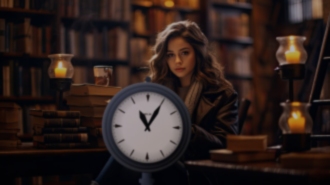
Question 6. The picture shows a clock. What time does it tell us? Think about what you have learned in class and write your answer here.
11:05
